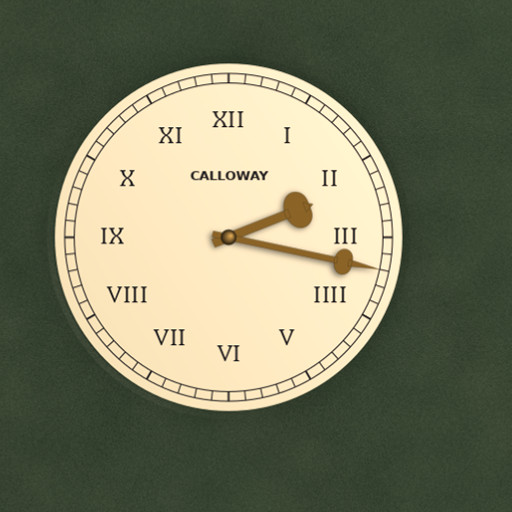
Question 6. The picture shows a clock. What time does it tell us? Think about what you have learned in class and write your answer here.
2:17
